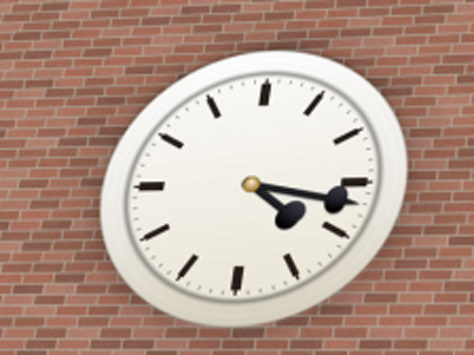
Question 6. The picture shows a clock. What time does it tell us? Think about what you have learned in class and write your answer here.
4:17
